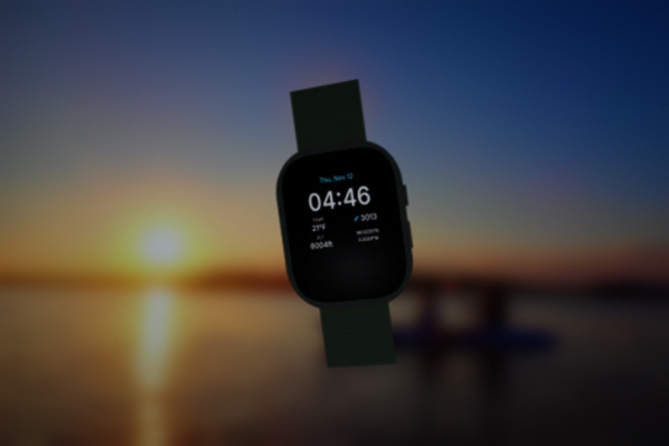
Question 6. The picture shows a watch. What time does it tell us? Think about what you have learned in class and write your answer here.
4:46
